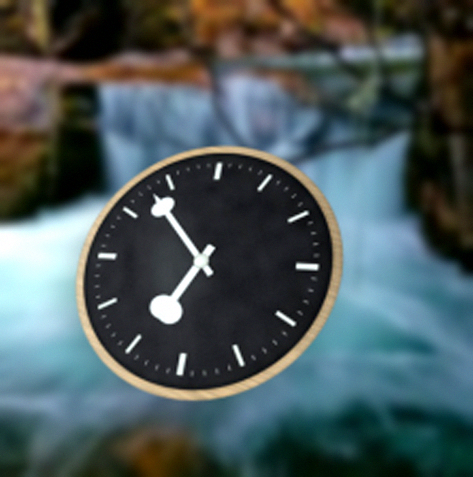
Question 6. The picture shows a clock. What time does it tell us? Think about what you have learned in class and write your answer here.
6:53
